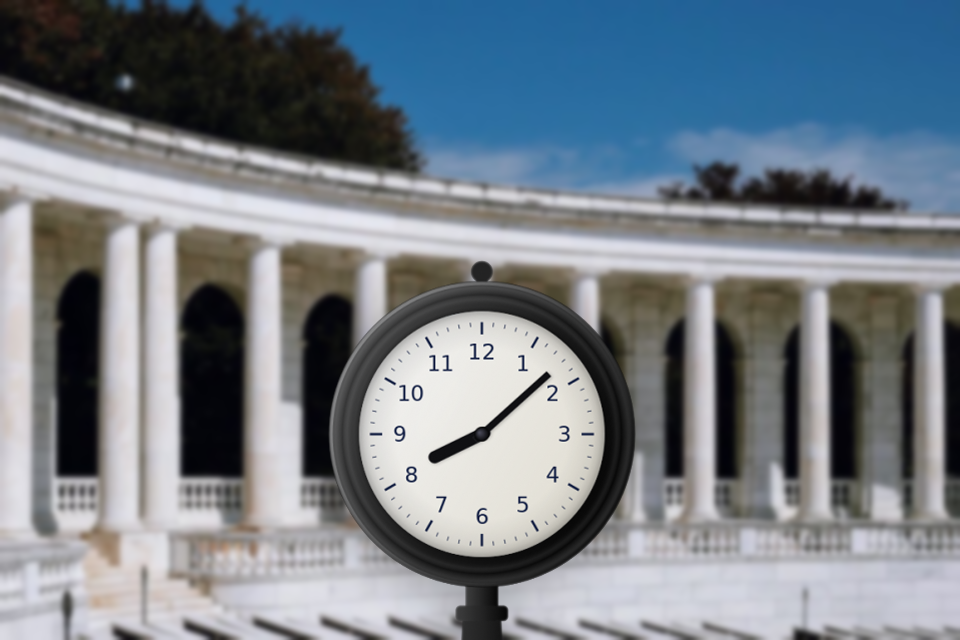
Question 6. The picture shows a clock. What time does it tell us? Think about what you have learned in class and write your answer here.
8:08
